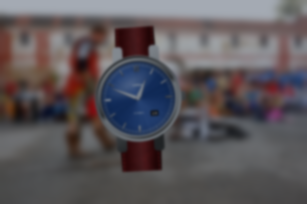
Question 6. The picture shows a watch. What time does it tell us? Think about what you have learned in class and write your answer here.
12:49
